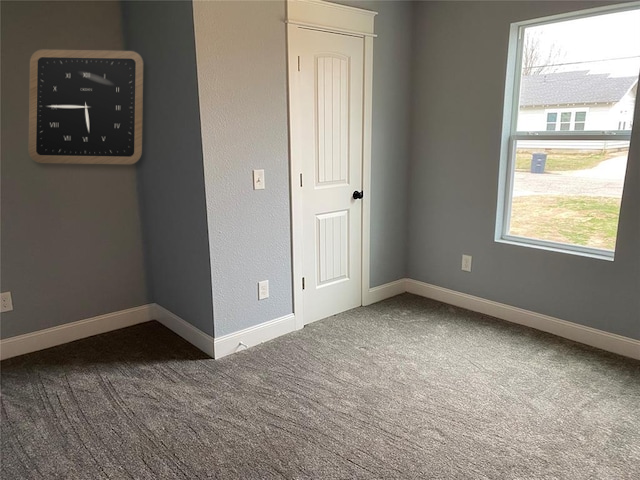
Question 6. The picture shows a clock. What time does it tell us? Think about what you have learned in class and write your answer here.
5:45
